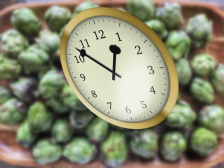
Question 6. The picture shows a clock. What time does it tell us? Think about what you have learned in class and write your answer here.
12:52
